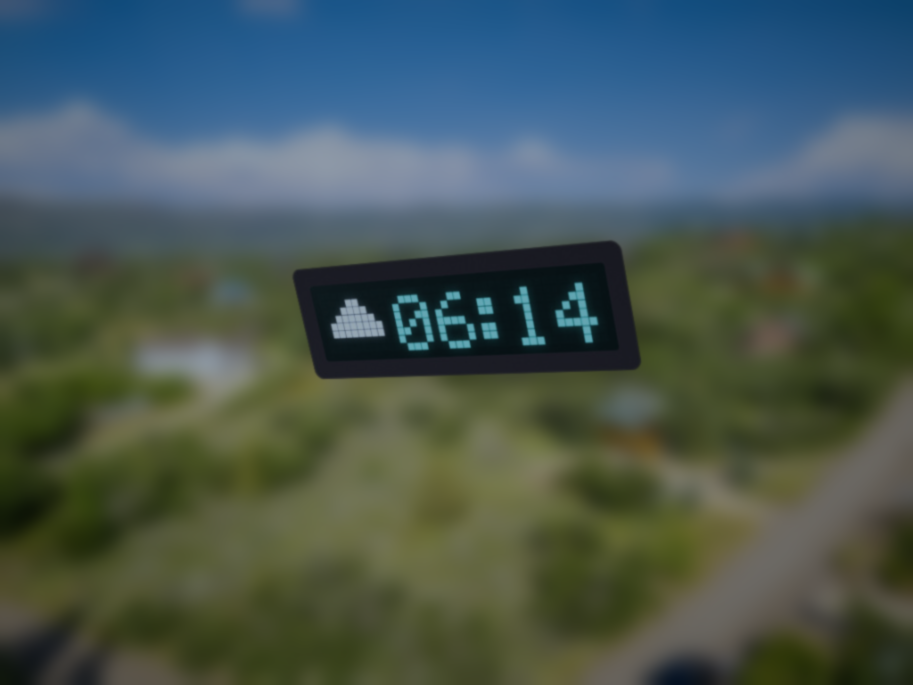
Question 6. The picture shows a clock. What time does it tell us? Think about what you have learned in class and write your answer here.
6:14
